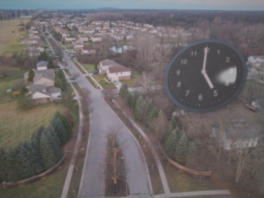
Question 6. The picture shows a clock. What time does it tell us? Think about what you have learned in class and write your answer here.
5:00
